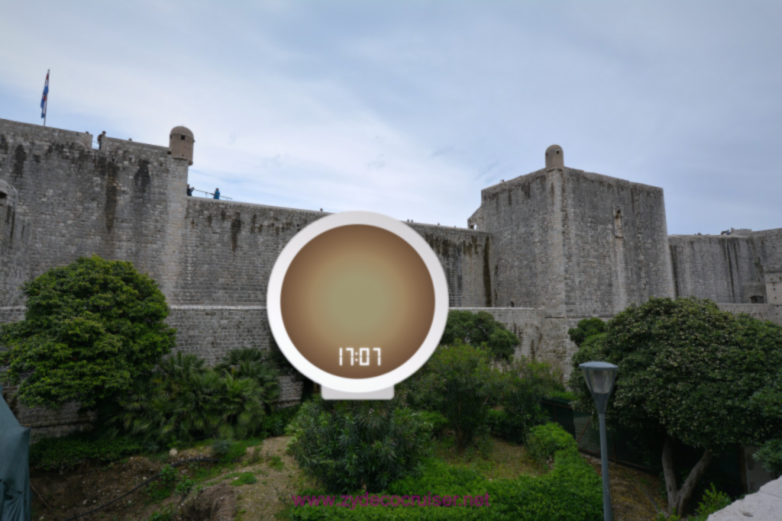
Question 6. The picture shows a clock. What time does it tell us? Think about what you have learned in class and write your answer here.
17:07
